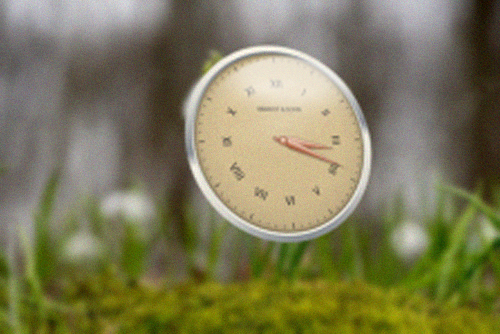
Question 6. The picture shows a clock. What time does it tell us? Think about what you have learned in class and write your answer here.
3:19
